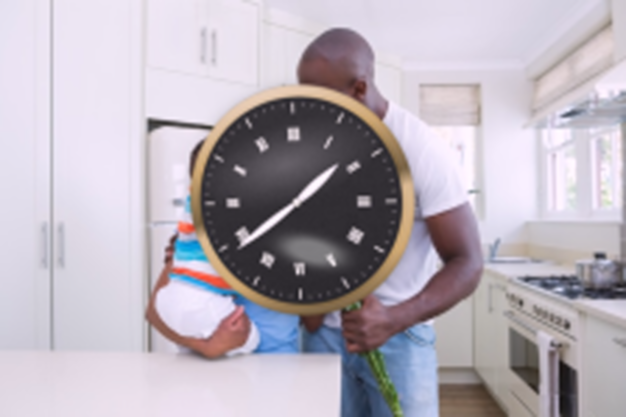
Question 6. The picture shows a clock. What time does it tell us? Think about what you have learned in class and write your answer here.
1:39
